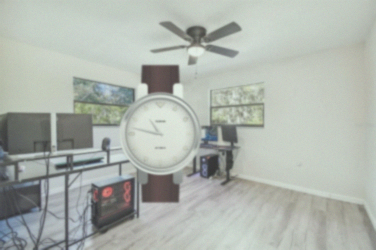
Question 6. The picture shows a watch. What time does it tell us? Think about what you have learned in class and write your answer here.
10:47
